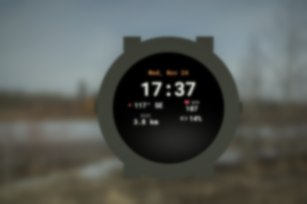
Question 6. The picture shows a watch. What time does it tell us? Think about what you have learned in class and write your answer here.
17:37
